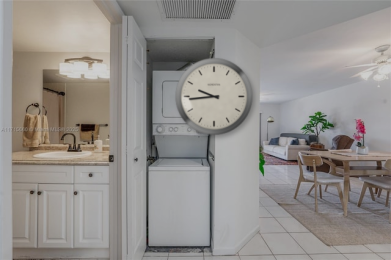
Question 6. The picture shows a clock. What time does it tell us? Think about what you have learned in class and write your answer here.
9:44
